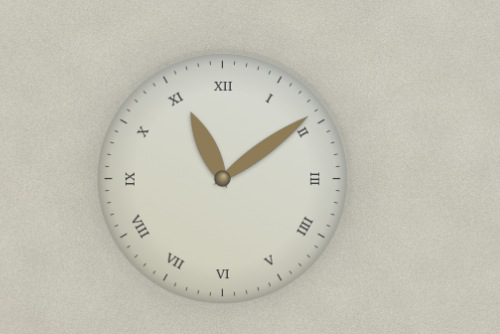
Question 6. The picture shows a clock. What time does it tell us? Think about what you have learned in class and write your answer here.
11:09
